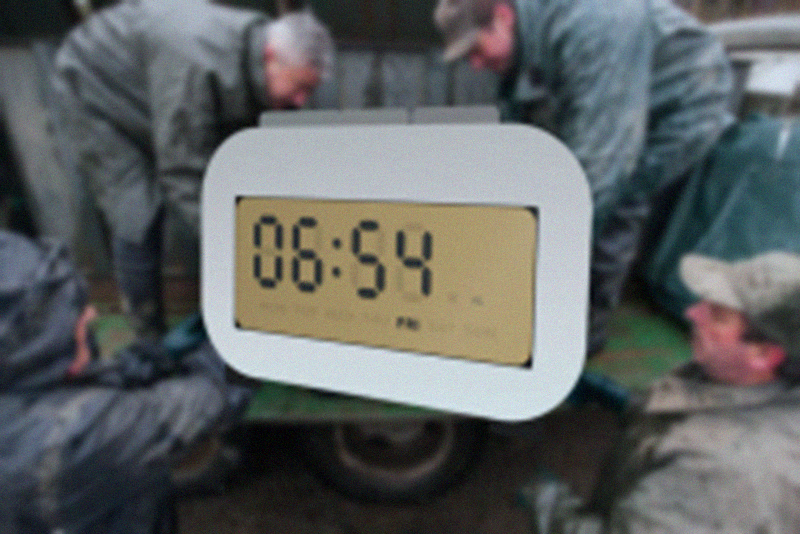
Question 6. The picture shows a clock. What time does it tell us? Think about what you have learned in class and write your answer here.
6:54
